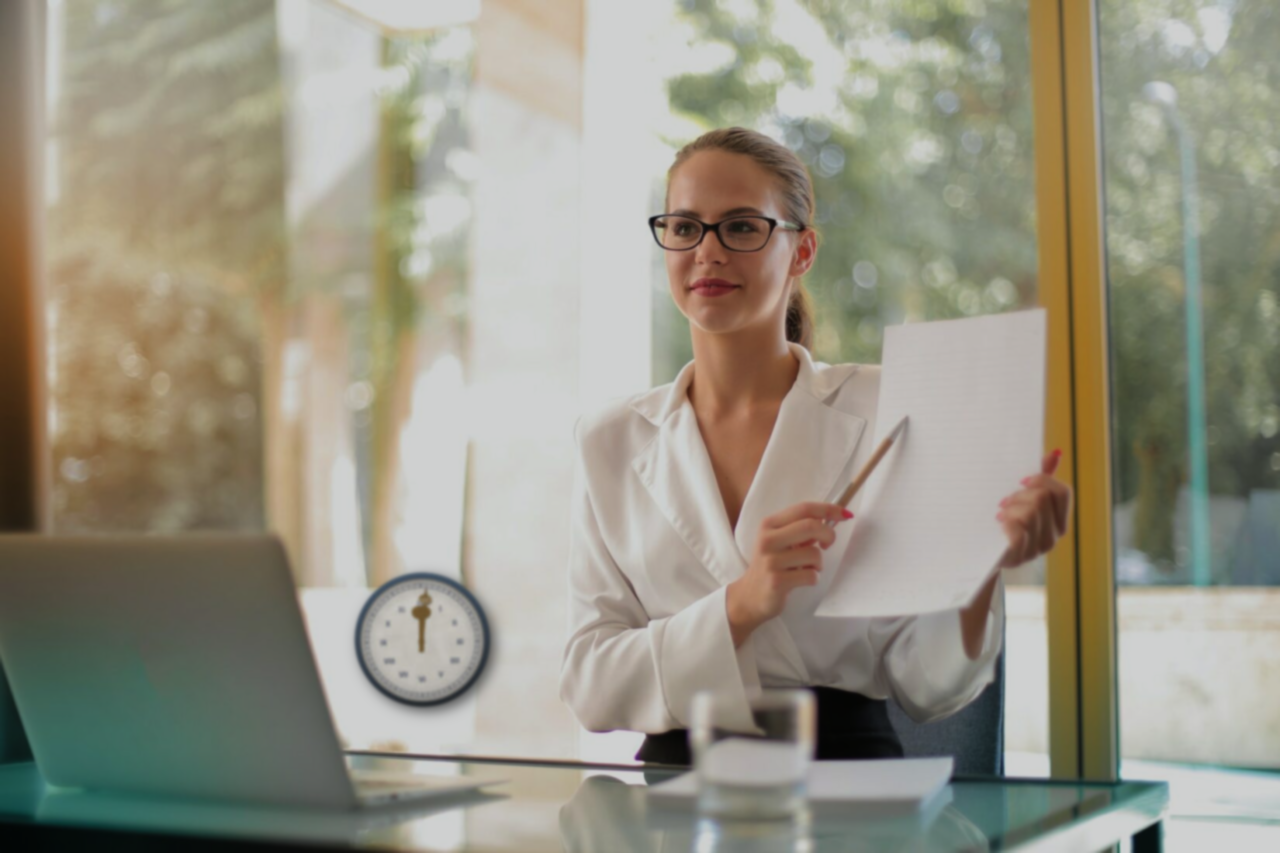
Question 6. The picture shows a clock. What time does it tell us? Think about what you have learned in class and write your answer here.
12:01
